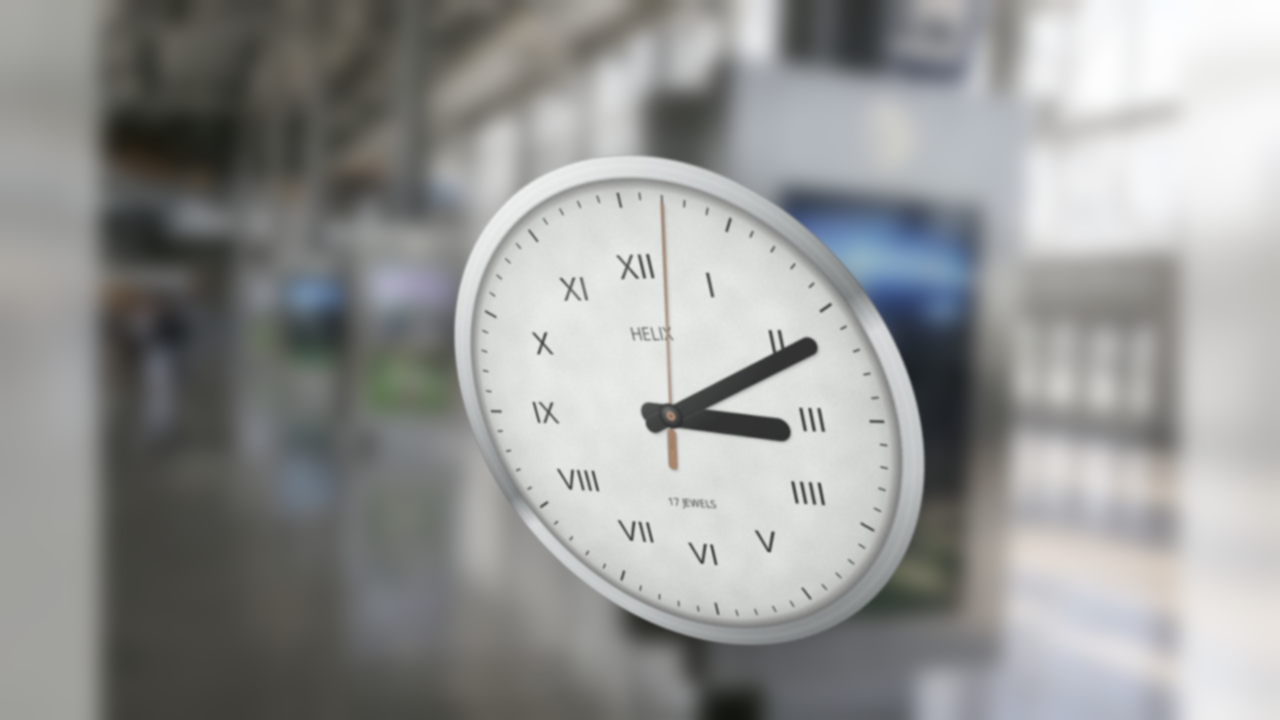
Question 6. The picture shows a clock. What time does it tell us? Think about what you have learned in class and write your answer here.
3:11:02
